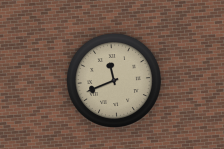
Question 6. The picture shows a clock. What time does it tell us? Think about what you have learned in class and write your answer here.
11:42
